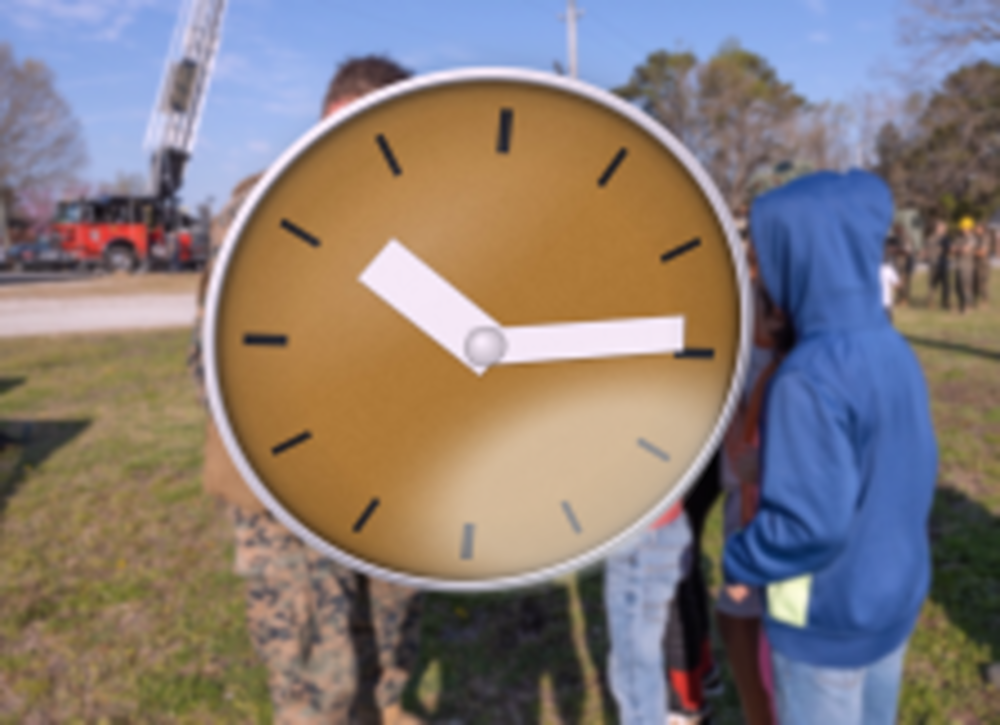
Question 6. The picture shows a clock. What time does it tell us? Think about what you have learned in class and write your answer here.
10:14
